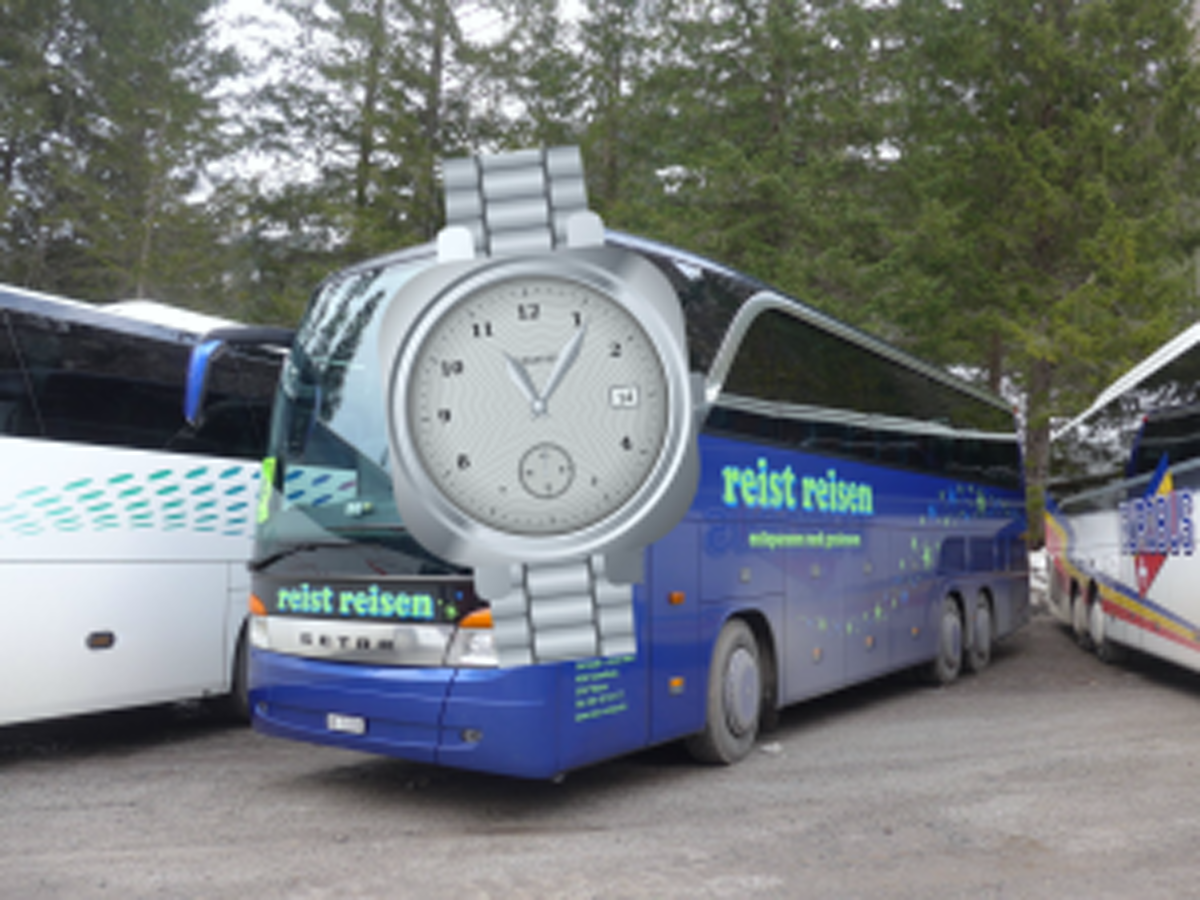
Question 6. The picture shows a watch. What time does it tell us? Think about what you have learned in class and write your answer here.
11:06
